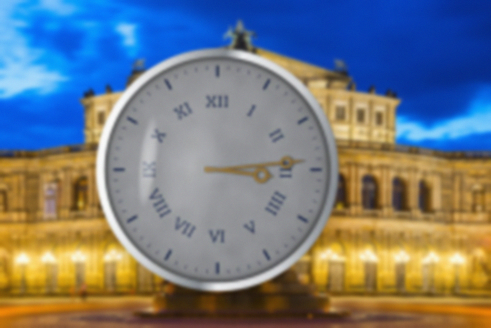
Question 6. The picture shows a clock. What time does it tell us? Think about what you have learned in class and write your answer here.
3:14
